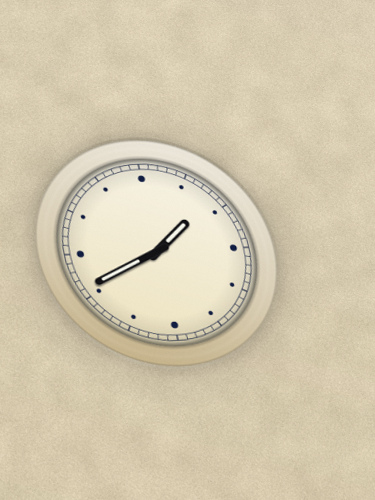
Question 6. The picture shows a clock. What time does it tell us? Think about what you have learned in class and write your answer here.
1:41
